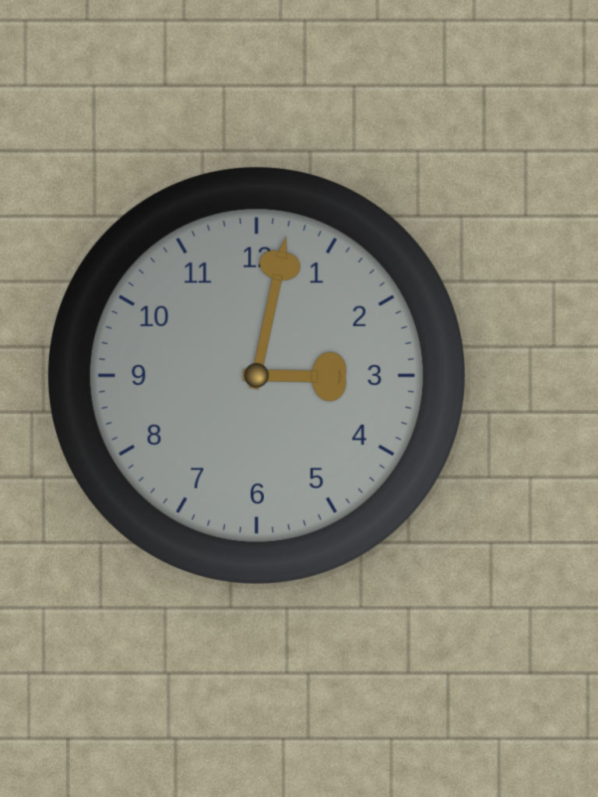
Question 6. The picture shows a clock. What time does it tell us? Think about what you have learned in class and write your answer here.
3:02
